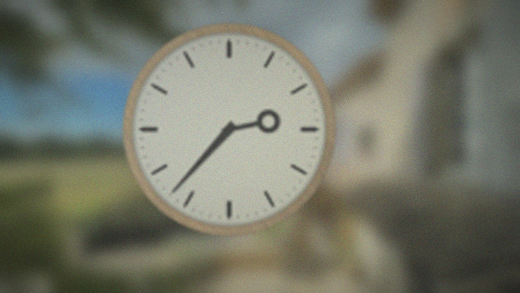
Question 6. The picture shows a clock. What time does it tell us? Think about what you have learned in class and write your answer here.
2:37
